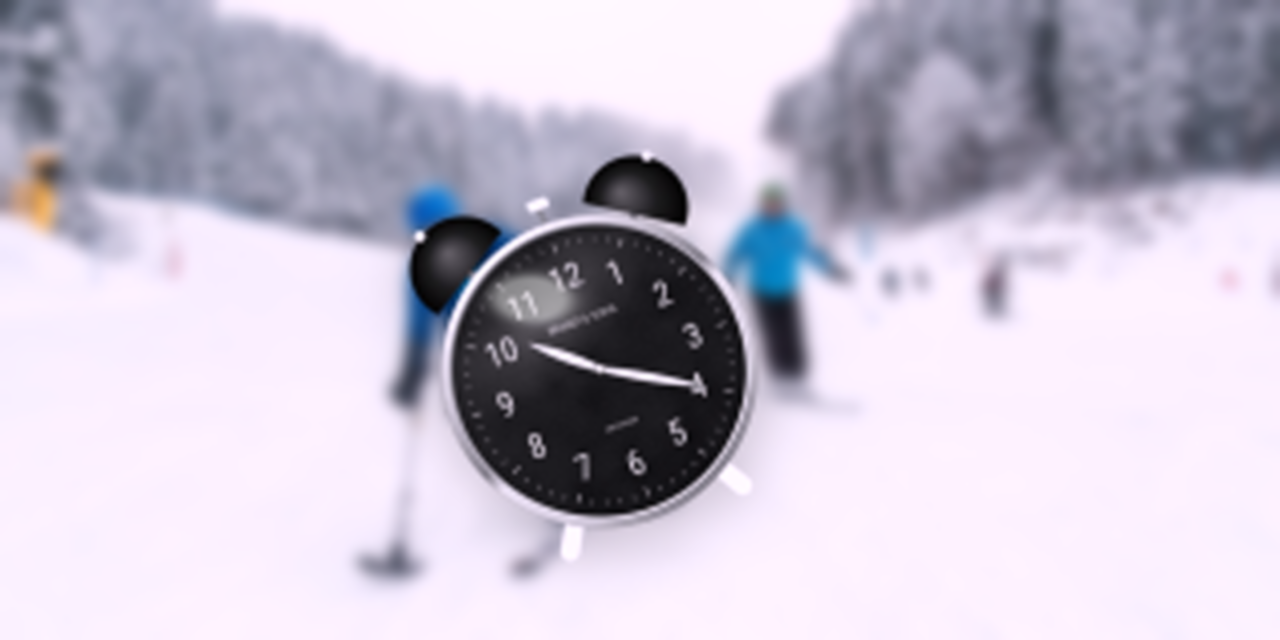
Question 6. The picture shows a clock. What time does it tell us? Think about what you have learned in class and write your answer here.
10:20
